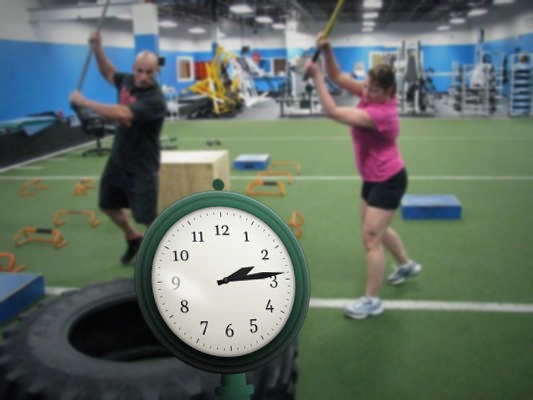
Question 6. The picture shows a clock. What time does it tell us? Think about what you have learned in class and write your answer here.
2:14
